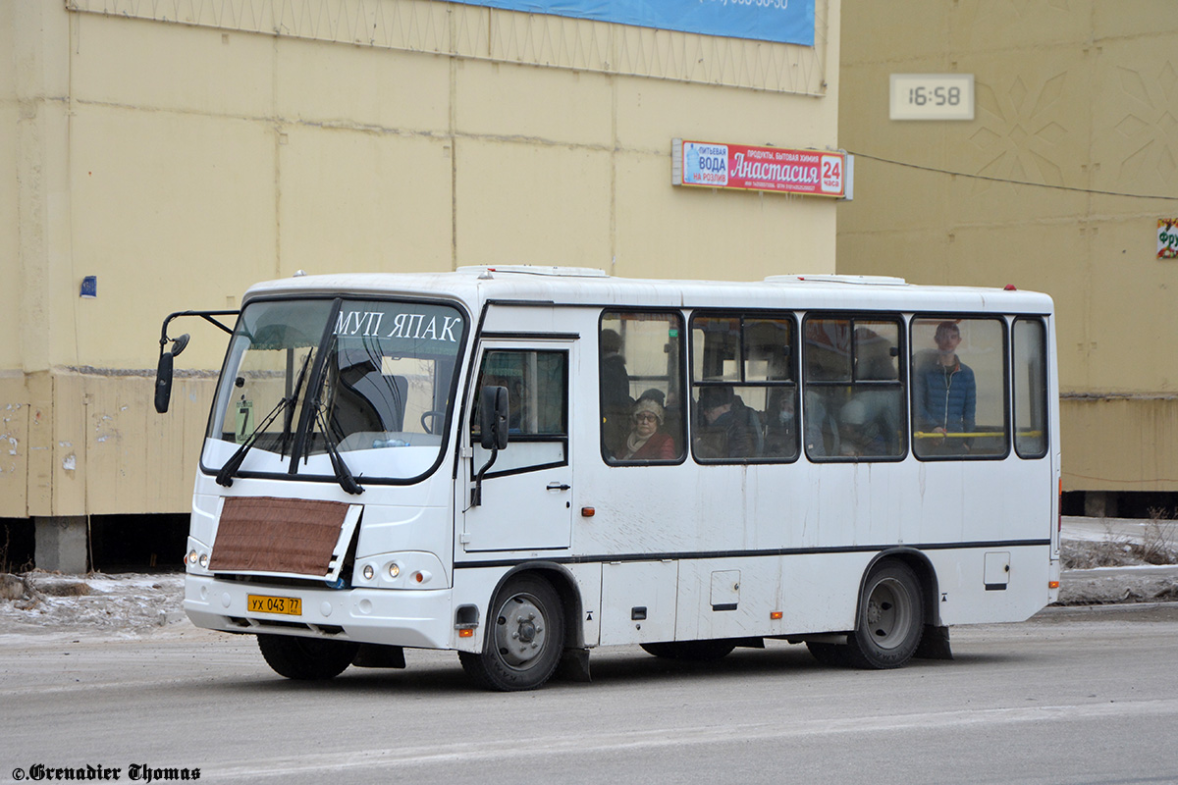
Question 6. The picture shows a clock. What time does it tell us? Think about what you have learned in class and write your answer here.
16:58
